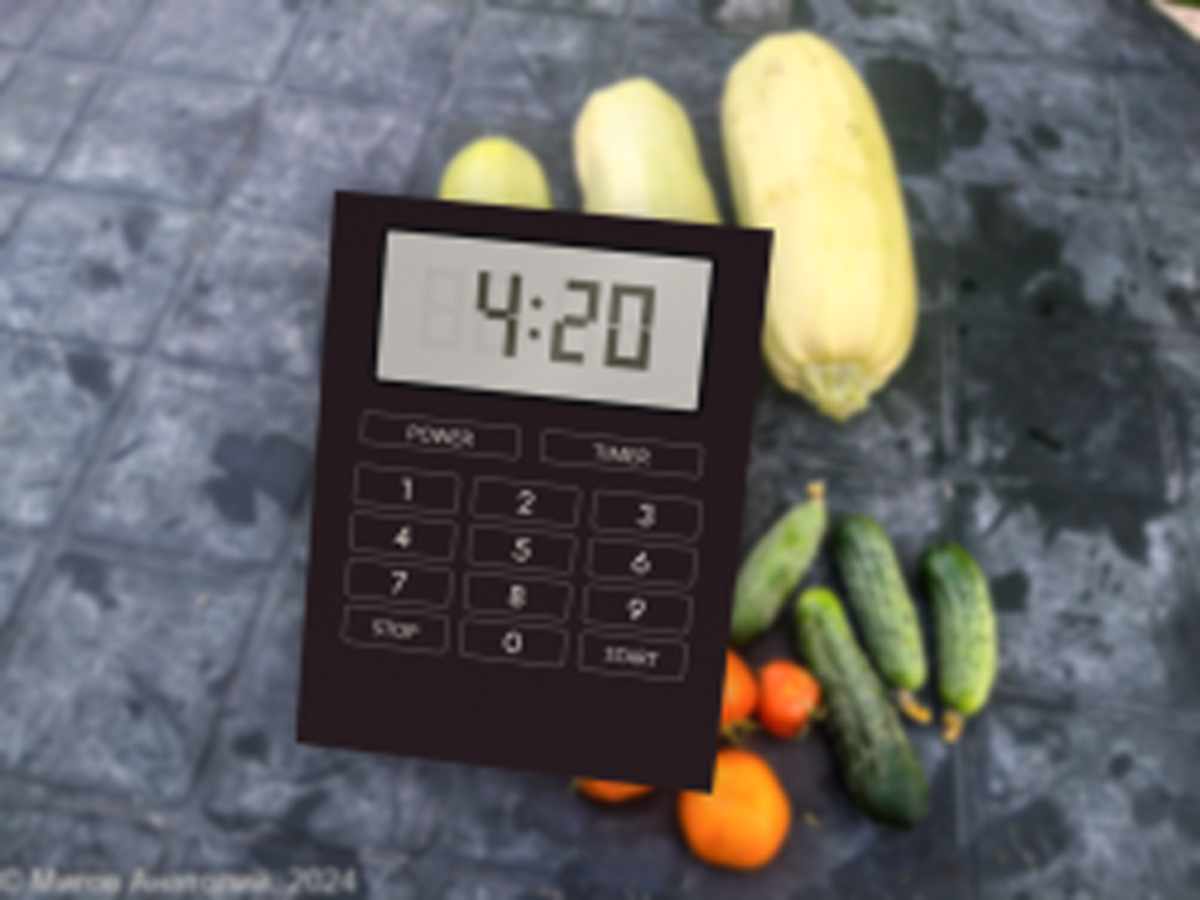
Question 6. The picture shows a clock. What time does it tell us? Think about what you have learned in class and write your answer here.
4:20
